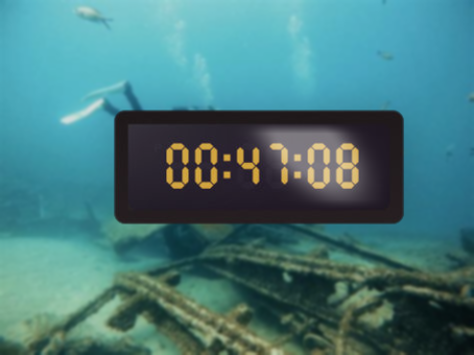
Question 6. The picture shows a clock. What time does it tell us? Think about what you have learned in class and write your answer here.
0:47:08
